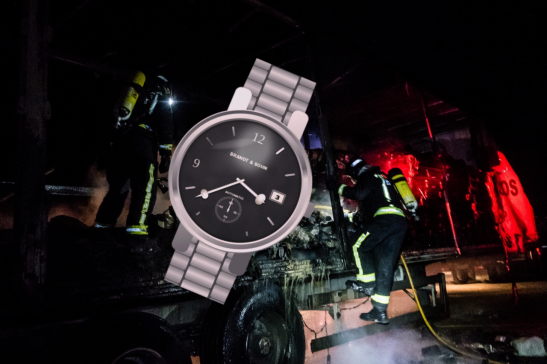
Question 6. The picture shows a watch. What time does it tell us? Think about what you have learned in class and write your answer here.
3:38
